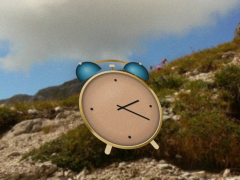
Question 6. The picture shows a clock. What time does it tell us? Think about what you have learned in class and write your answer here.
2:20
